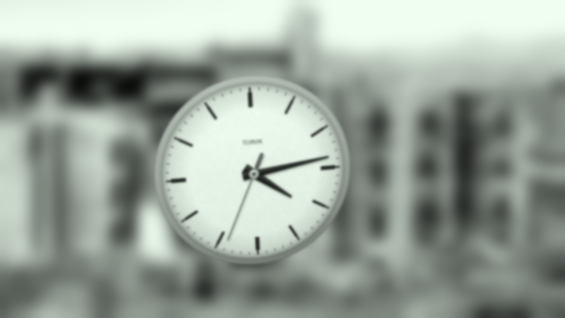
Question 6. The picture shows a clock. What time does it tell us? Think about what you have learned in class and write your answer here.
4:13:34
